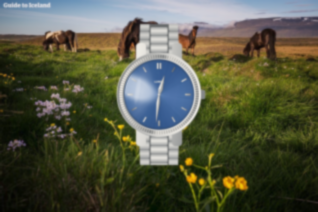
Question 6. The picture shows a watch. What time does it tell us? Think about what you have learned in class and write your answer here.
12:31
